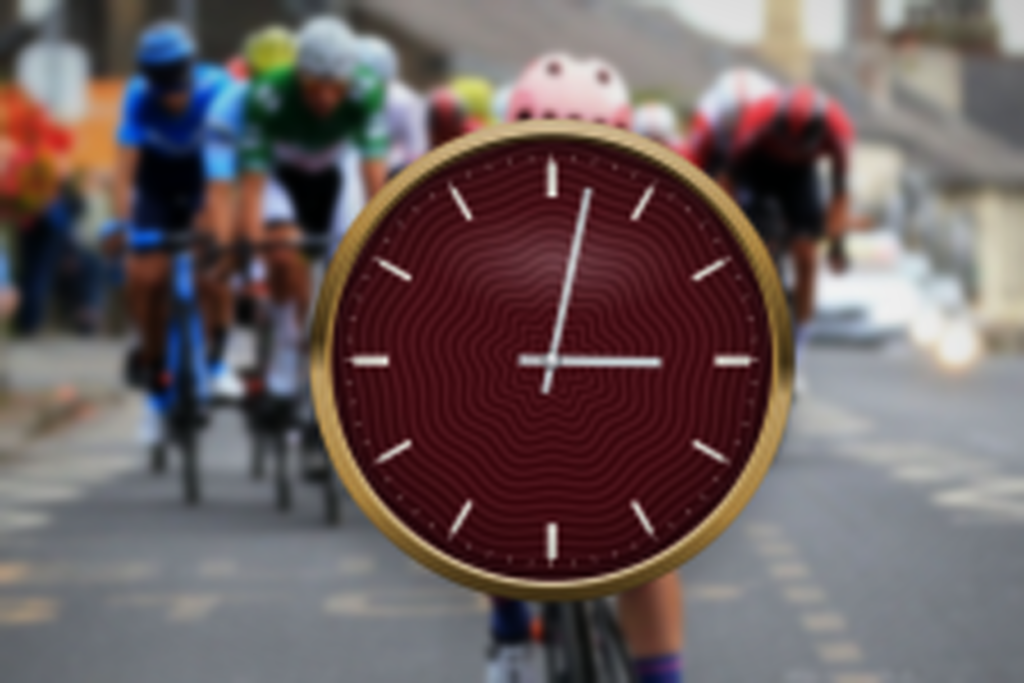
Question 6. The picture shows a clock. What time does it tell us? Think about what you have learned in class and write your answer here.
3:02
